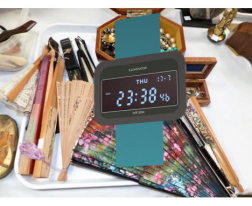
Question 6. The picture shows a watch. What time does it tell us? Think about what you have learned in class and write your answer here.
23:38:46
